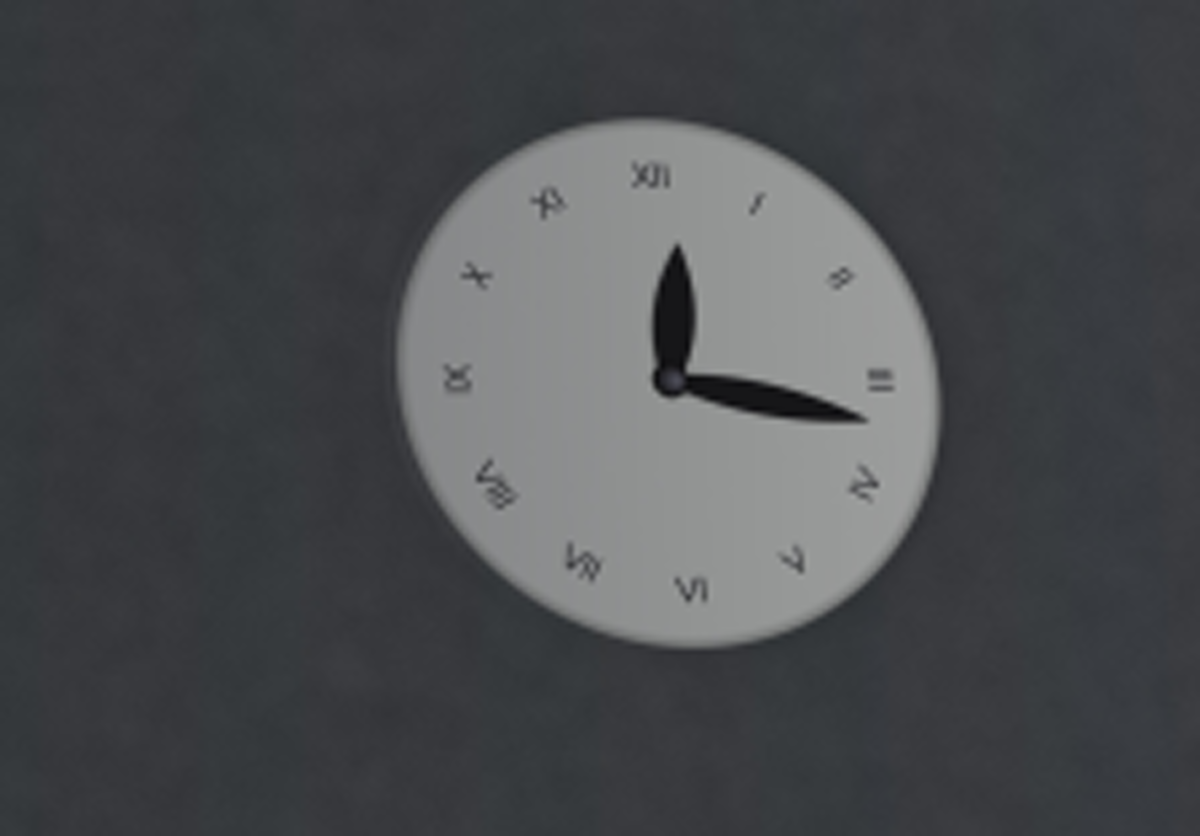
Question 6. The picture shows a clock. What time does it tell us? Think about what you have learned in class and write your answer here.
12:17
